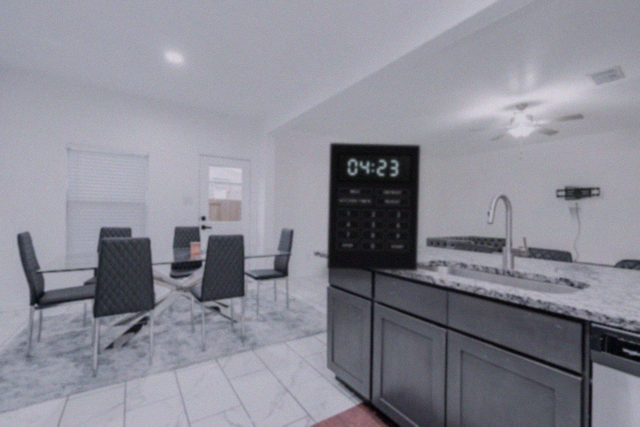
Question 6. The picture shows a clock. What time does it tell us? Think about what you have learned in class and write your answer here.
4:23
